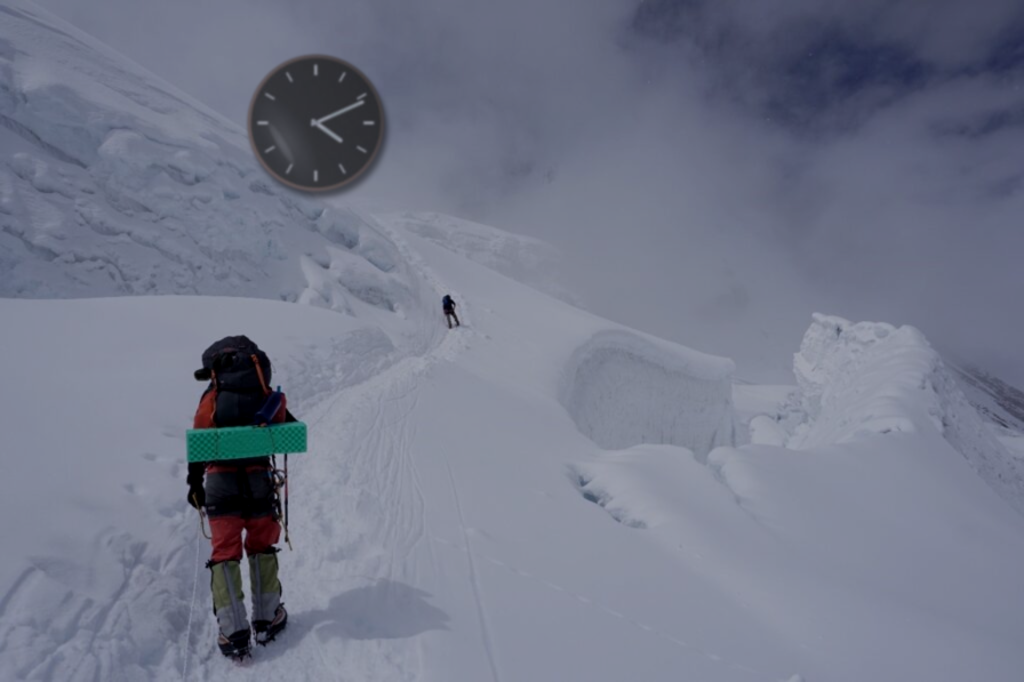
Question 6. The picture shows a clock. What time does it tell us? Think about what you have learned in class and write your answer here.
4:11
